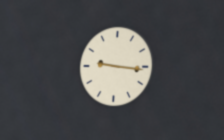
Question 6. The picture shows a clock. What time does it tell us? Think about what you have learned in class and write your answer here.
9:16
